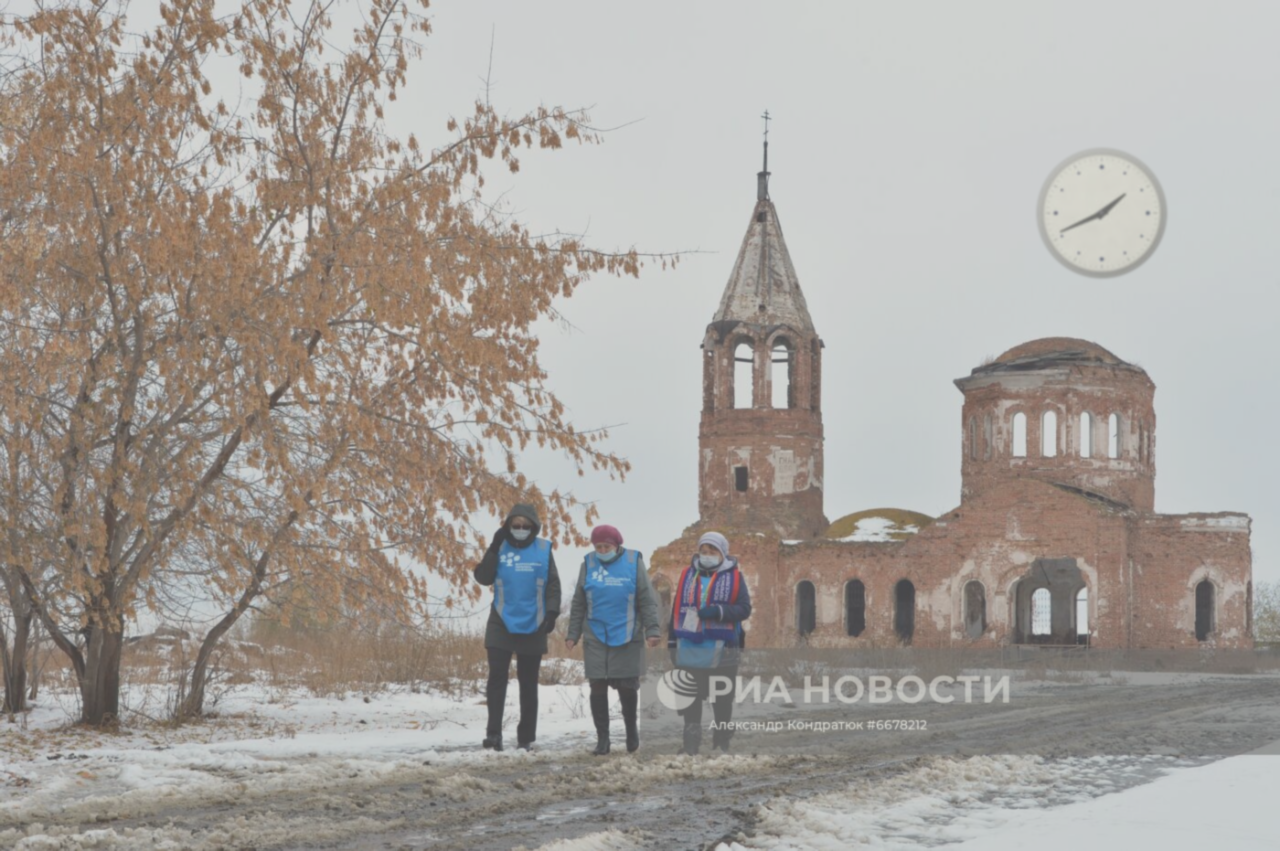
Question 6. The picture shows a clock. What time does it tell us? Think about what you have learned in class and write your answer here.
1:41
